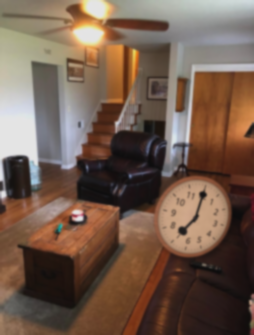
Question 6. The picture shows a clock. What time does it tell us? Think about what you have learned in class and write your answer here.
7:00
